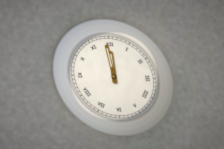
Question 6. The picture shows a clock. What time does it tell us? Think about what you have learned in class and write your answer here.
11:59
